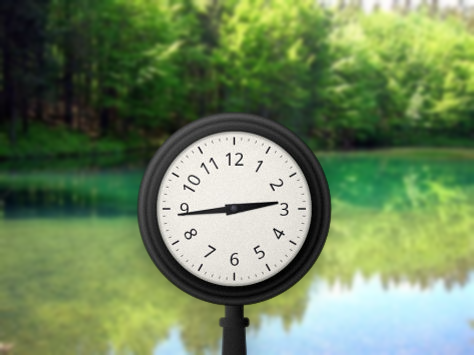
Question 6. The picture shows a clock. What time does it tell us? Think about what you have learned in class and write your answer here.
2:44
